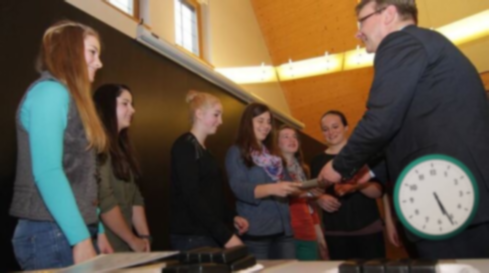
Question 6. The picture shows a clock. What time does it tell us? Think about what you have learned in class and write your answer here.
5:26
